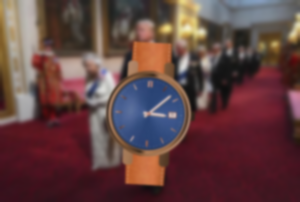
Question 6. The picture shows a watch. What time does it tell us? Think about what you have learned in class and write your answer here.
3:08
